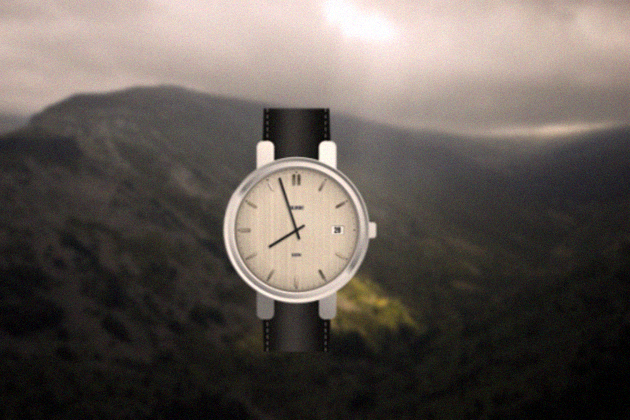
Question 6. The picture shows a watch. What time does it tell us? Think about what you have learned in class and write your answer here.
7:57
